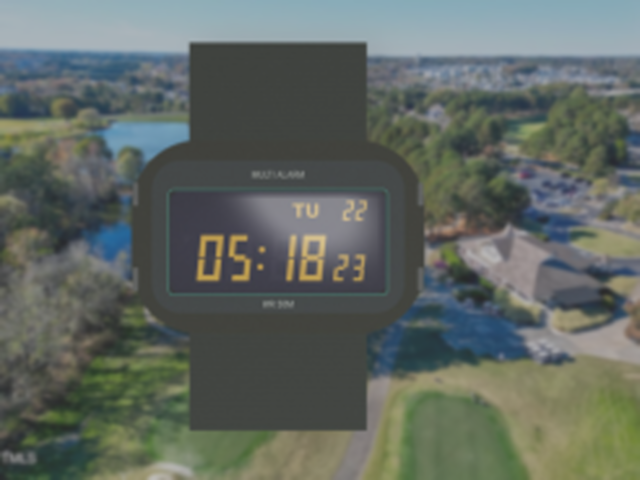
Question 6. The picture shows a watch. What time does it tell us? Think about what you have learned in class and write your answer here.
5:18:23
